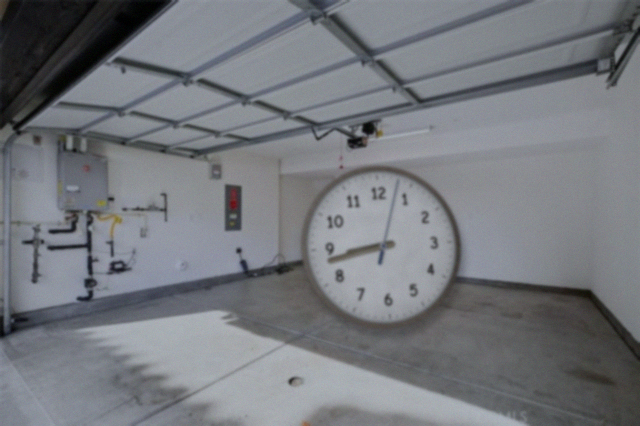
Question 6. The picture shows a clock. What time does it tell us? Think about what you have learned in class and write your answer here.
8:43:03
